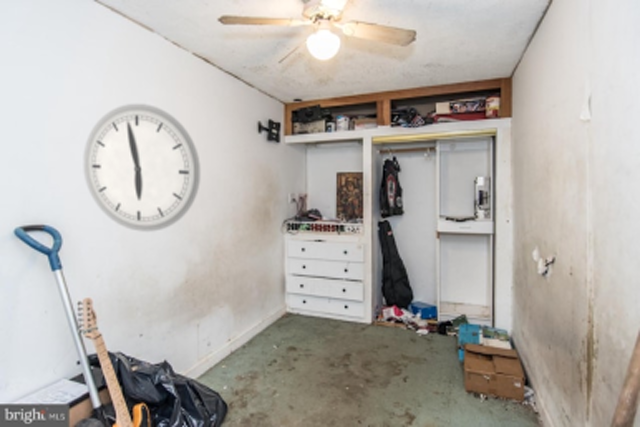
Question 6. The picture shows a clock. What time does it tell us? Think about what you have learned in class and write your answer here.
5:58
